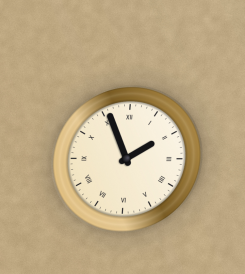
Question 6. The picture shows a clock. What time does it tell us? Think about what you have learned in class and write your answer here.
1:56
